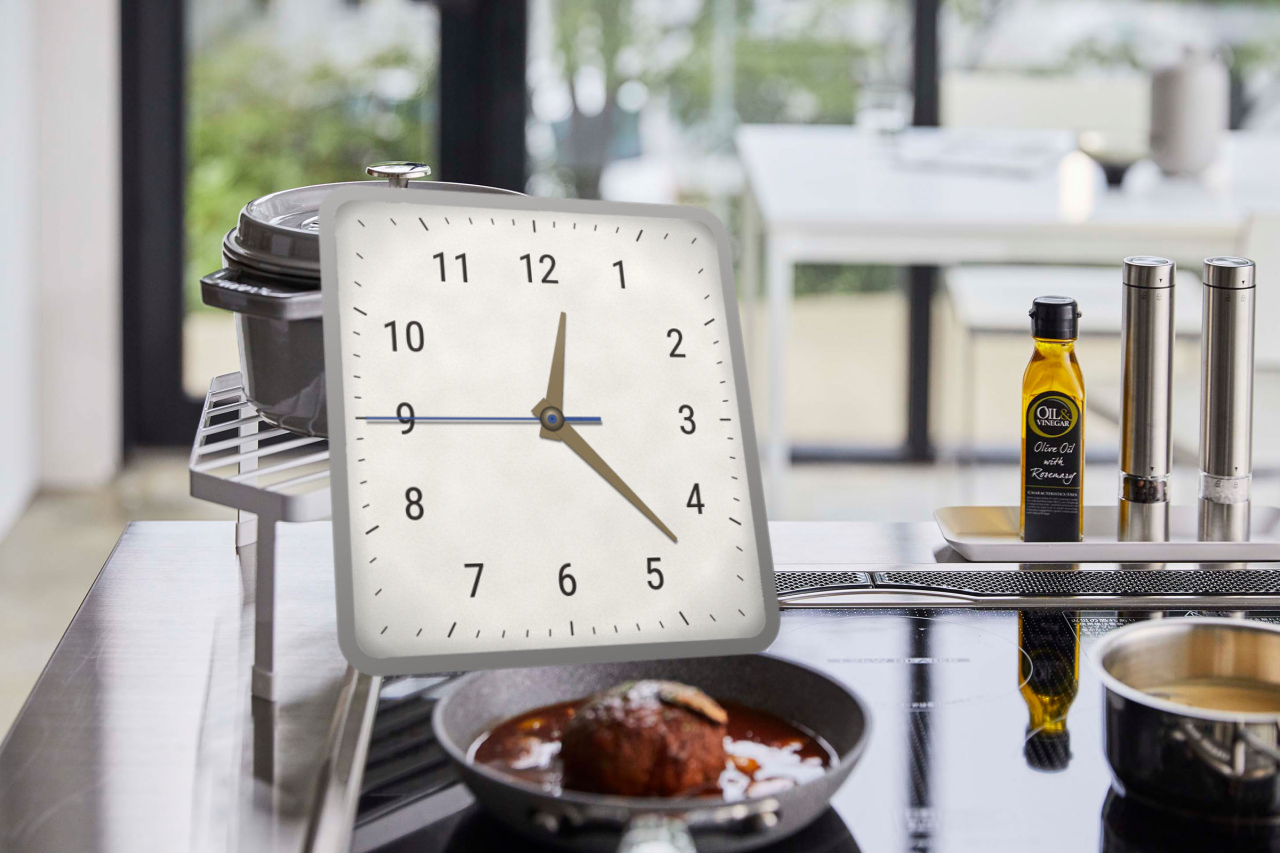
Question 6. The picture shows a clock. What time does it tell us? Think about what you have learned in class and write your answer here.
12:22:45
